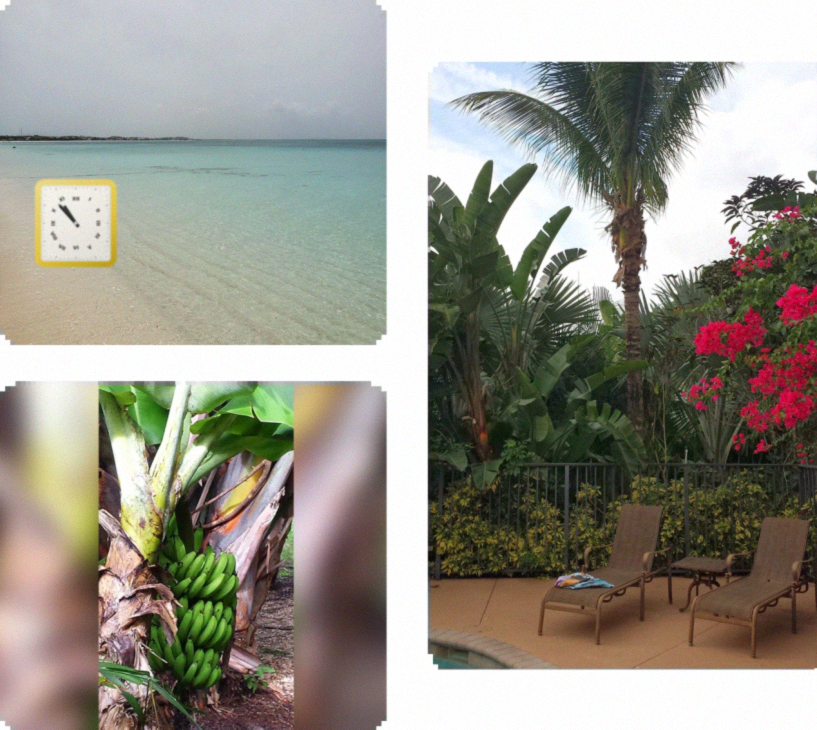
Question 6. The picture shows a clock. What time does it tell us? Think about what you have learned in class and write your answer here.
10:53
